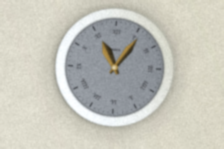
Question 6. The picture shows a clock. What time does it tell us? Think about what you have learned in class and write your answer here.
11:06
